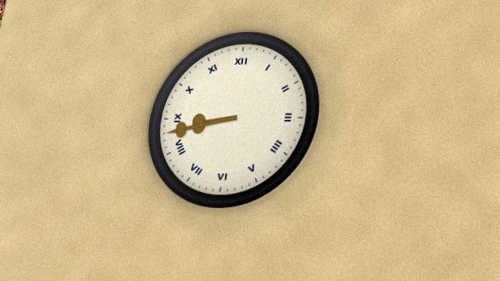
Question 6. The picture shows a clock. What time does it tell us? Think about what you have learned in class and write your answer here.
8:43
